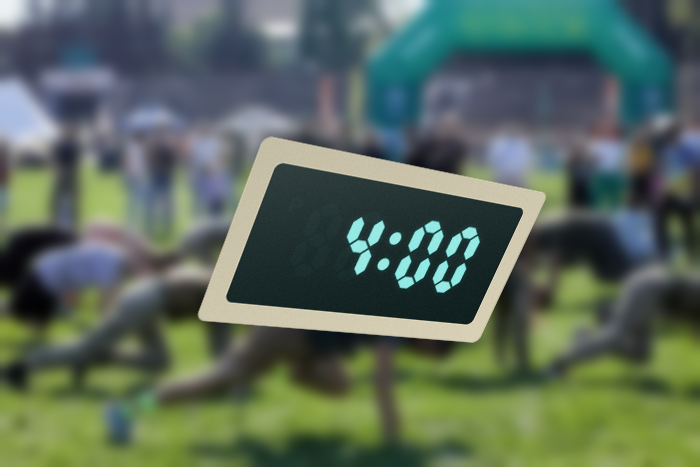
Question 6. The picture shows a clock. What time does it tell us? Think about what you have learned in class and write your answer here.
4:00
